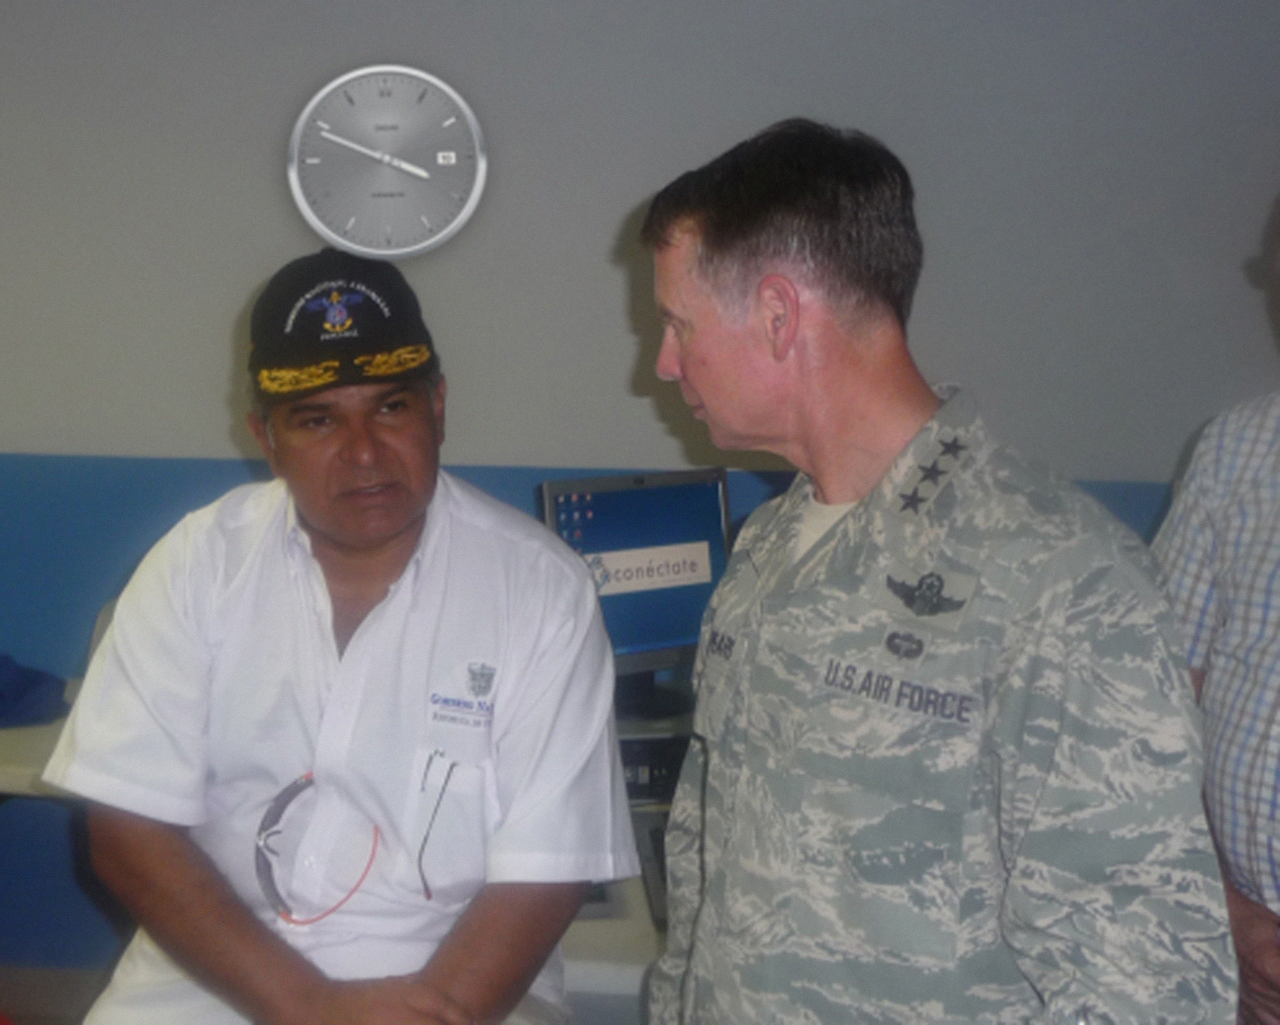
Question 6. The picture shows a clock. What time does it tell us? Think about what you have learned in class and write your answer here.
3:49
